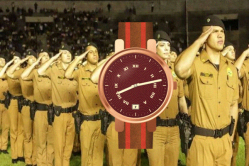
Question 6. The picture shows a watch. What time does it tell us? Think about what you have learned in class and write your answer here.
8:13
